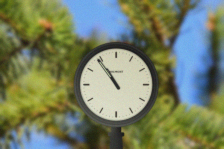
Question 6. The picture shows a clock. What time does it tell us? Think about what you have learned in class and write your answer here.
10:54
